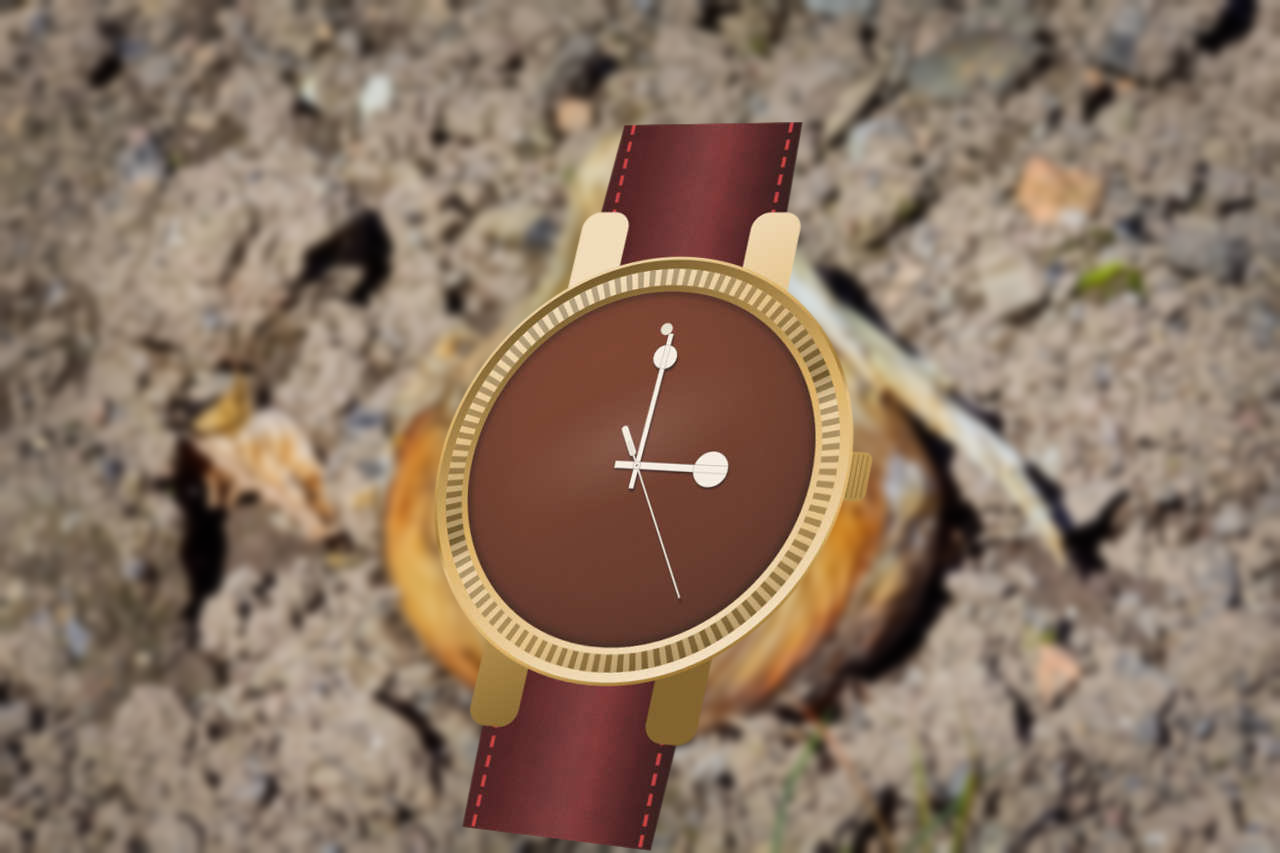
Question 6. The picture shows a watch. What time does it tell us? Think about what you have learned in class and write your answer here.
3:00:25
